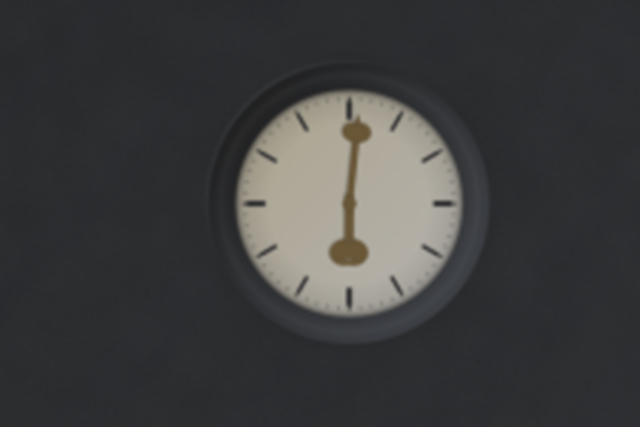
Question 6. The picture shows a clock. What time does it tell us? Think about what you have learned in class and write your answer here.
6:01
